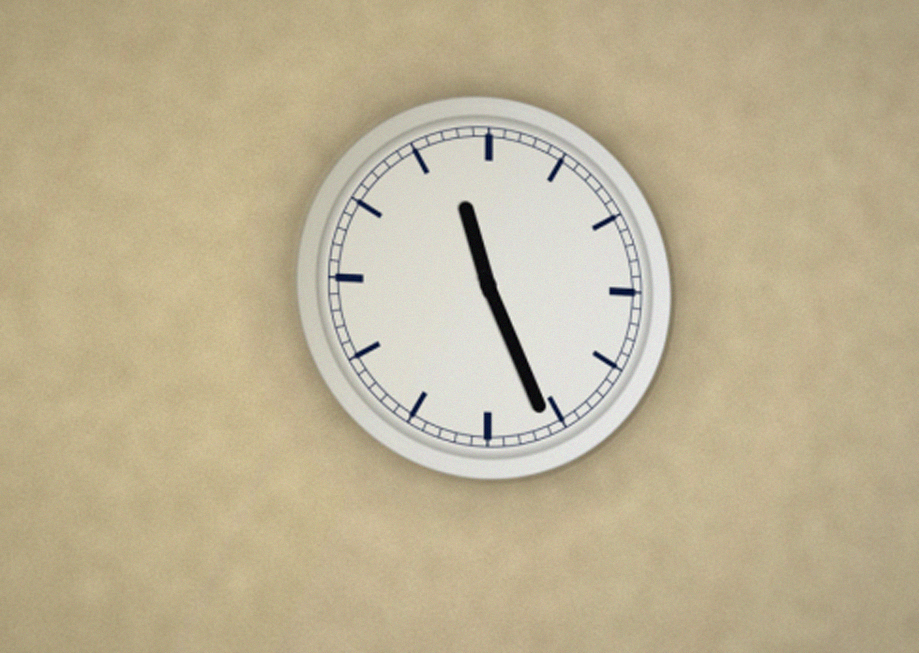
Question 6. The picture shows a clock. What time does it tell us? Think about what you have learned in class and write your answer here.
11:26
